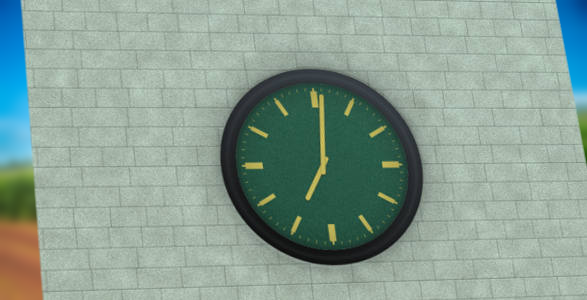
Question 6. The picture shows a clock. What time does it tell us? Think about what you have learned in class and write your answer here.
7:01
